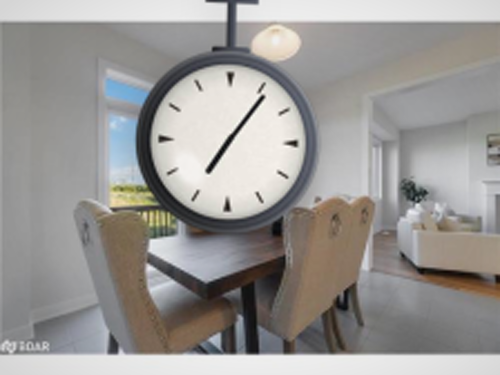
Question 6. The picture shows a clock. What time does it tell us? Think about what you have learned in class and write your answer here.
7:06
